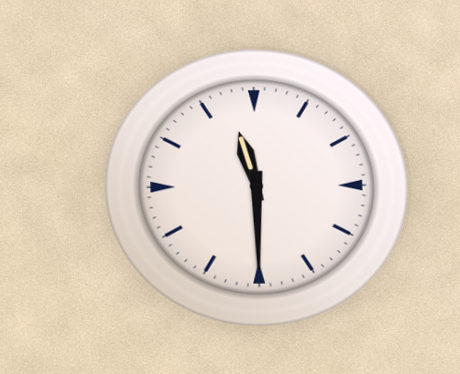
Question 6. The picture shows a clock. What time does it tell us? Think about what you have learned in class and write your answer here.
11:30
